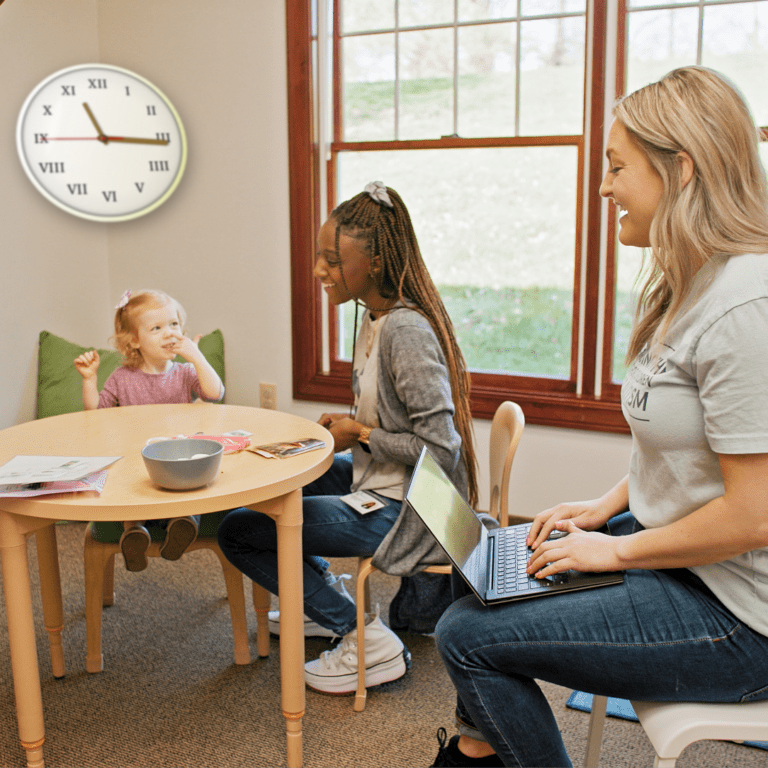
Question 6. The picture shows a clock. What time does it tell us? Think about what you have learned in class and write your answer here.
11:15:45
